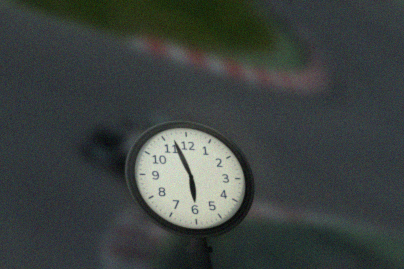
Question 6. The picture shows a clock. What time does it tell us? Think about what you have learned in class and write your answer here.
5:57
